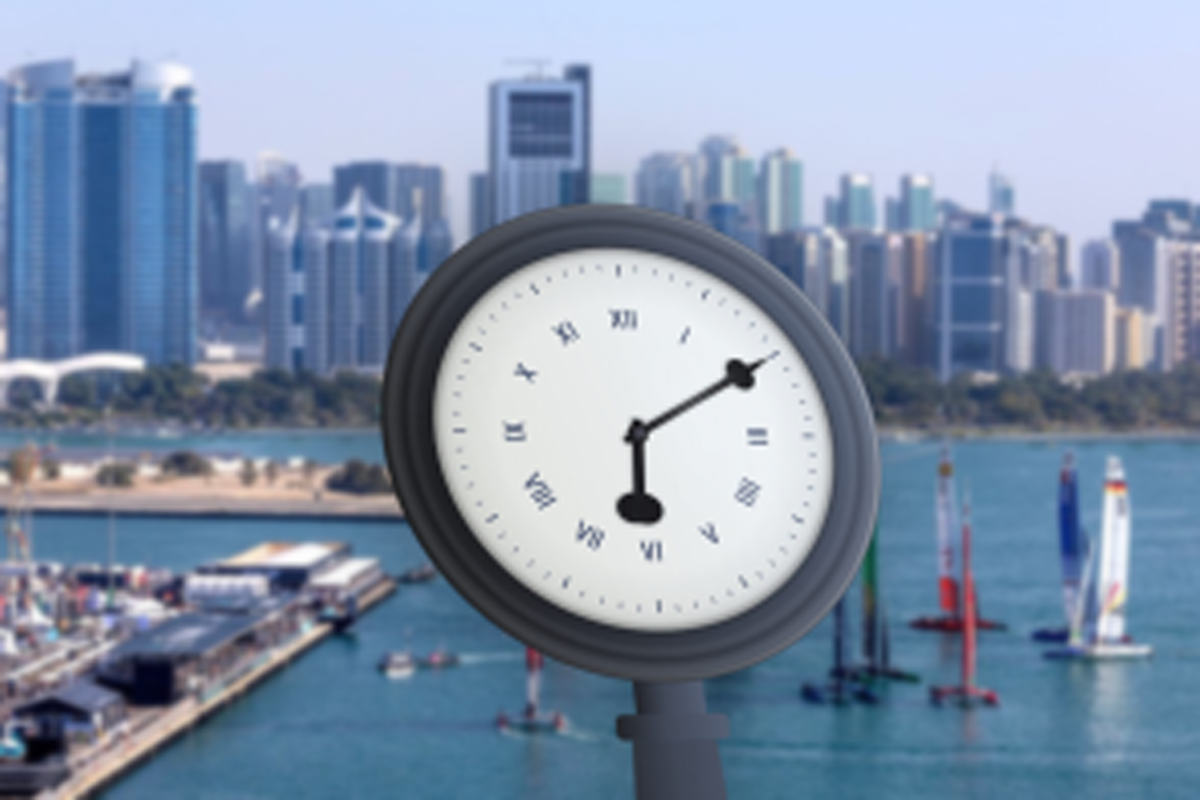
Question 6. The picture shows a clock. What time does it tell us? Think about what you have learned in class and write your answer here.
6:10
